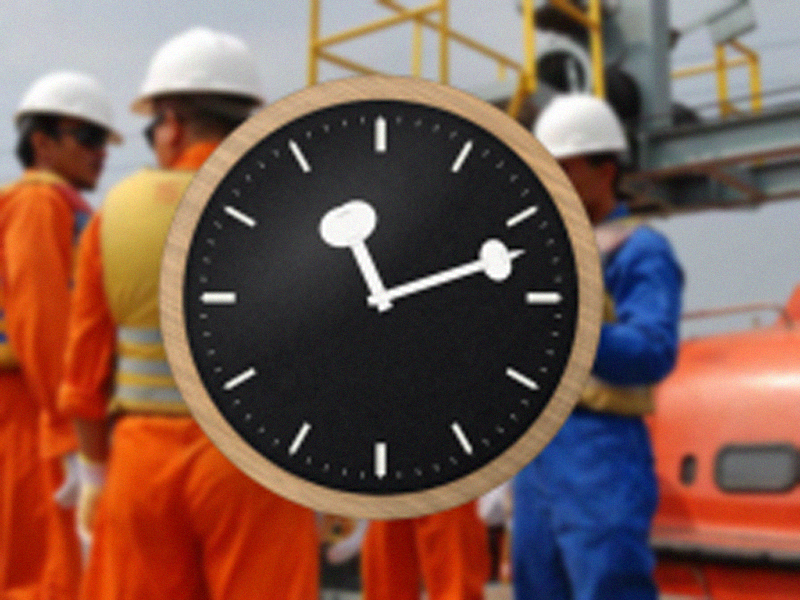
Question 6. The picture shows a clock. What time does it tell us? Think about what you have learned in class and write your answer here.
11:12
